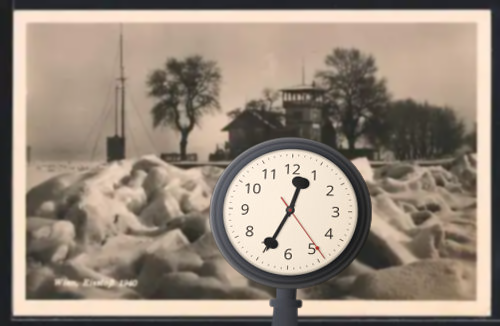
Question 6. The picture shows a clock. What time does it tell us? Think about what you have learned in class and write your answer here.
12:34:24
